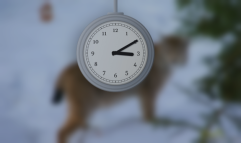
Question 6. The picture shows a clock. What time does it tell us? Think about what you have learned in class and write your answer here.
3:10
